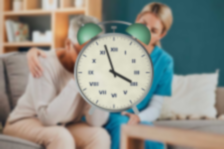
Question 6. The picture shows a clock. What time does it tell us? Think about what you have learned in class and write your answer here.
3:57
